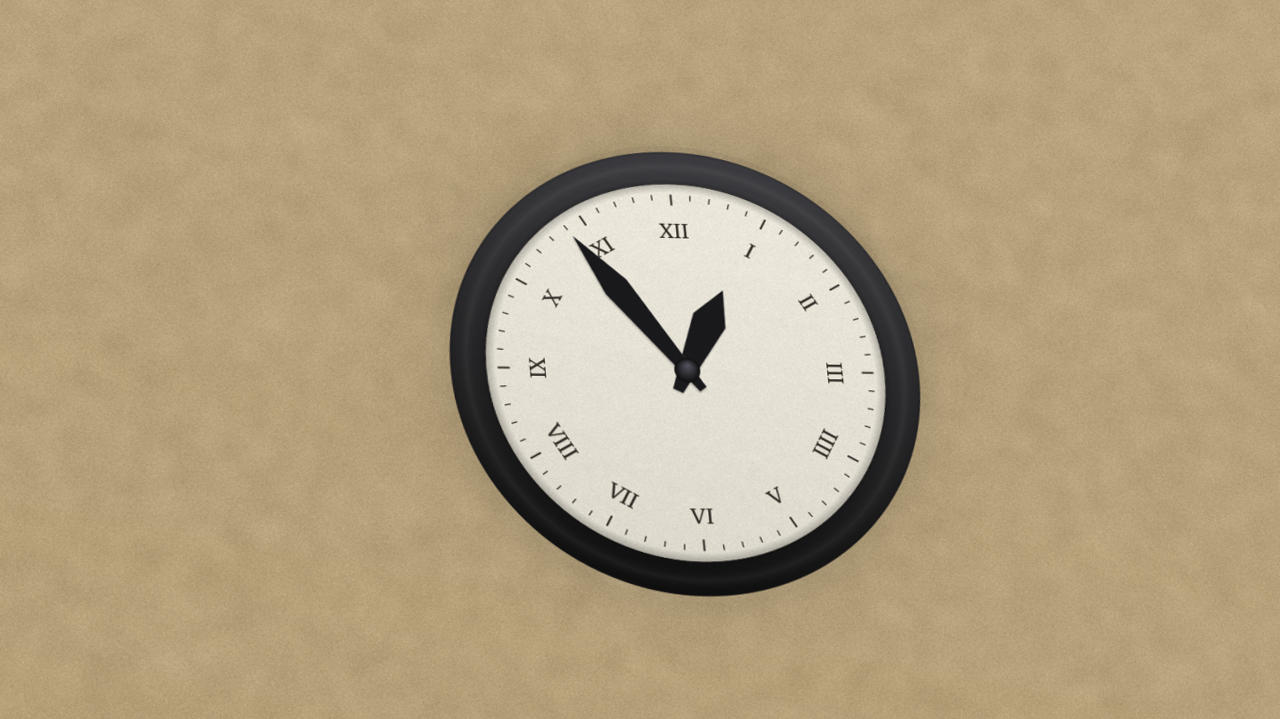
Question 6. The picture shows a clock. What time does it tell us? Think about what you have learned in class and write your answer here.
12:54
